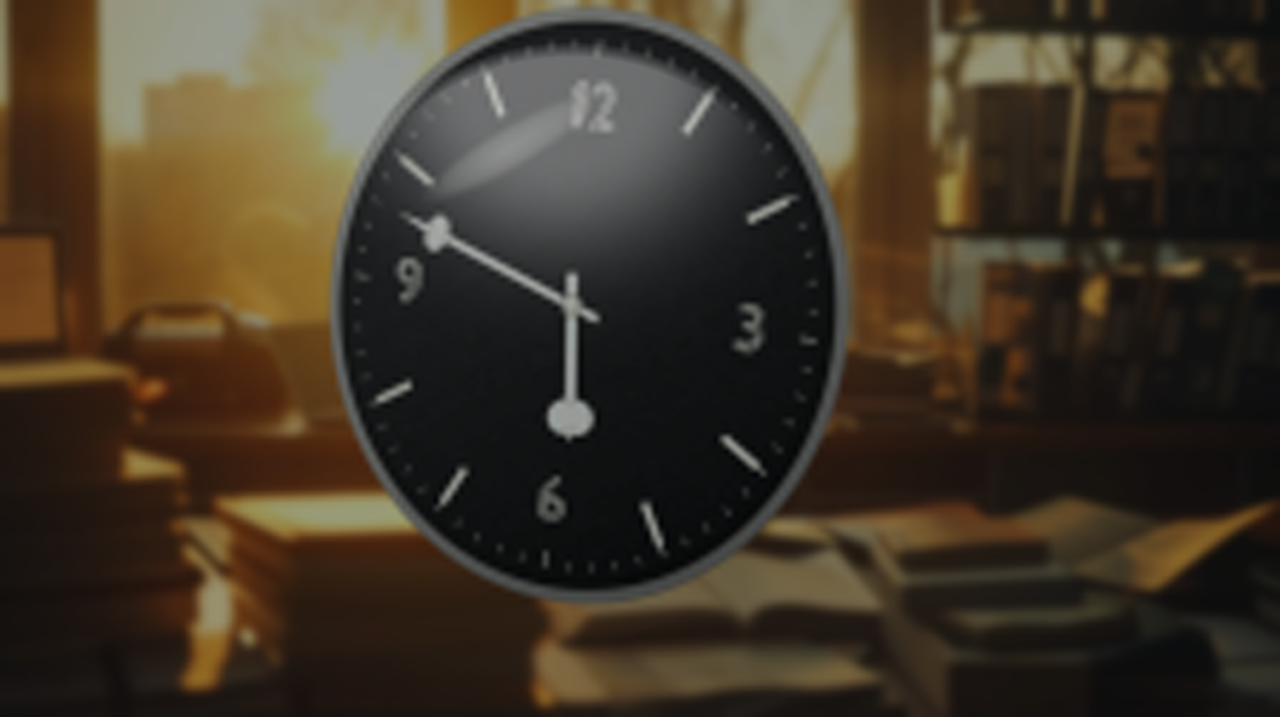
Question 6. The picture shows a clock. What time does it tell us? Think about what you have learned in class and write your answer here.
5:48
